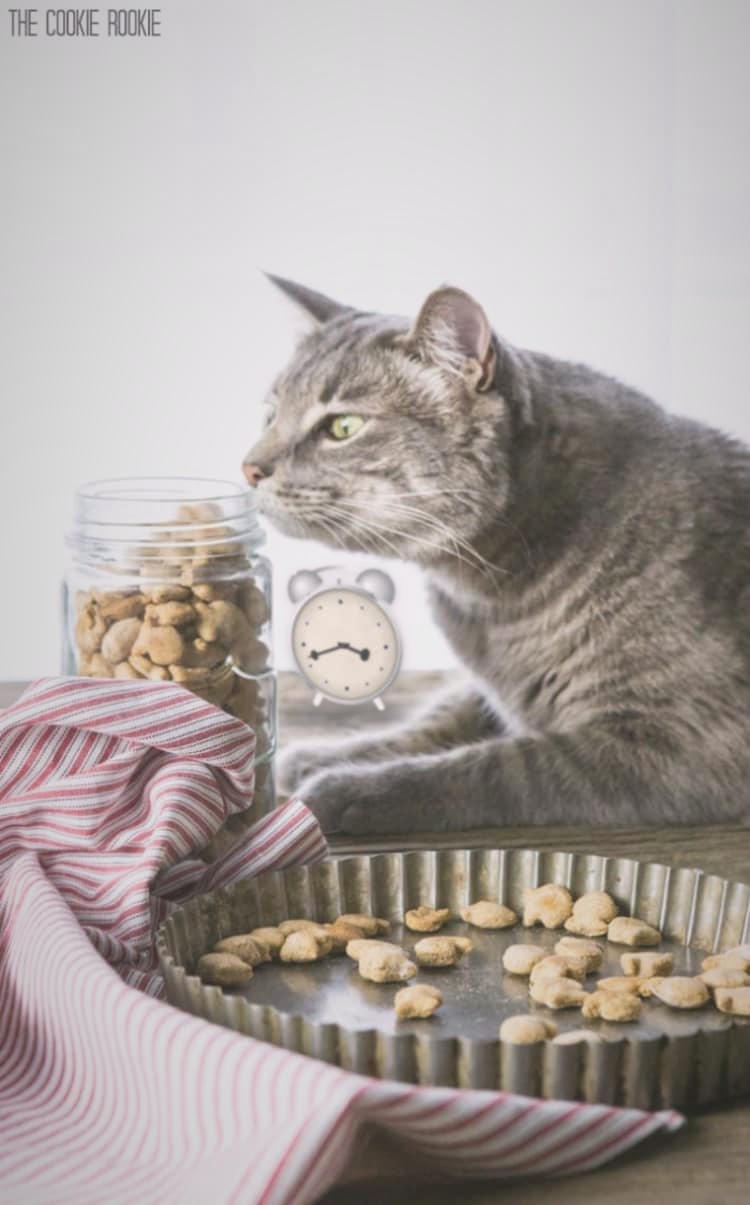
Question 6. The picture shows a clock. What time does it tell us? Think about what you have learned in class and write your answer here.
3:42
